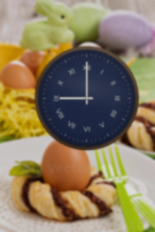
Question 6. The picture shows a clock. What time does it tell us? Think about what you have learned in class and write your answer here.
9:00
